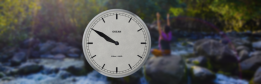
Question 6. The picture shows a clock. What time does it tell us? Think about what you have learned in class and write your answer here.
9:50
